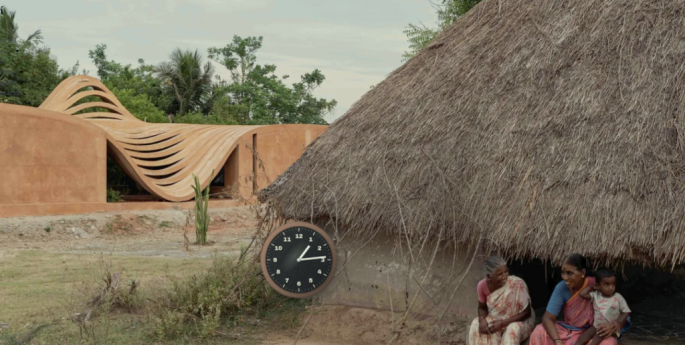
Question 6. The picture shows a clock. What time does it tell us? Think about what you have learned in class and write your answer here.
1:14
